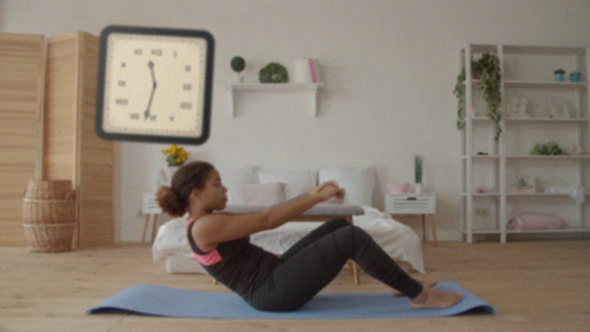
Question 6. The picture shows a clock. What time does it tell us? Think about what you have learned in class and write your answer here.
11:32
